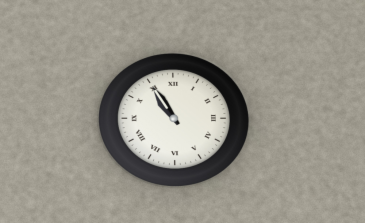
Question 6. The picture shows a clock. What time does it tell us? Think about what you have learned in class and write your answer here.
10:55
